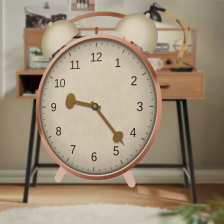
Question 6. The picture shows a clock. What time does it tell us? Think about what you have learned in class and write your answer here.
9:23
